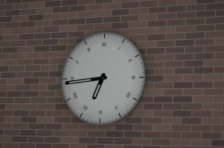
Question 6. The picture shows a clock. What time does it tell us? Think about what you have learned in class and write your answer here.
6:44
